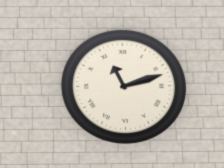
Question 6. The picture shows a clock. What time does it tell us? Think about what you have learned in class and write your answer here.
11:12
